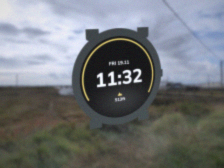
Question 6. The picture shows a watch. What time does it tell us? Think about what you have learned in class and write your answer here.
11:32
